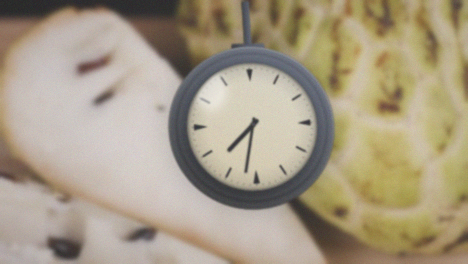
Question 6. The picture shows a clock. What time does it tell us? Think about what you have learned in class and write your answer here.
7:32
